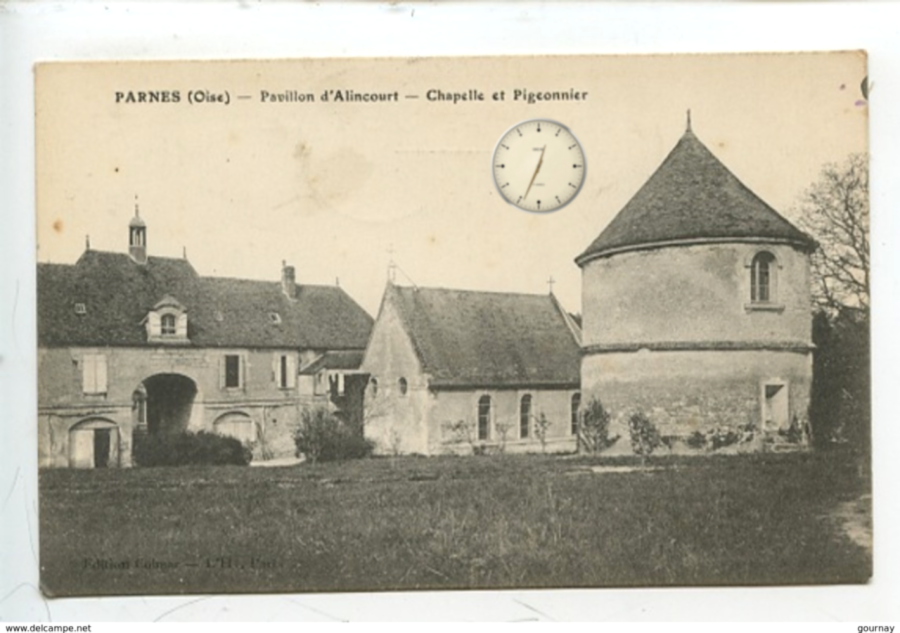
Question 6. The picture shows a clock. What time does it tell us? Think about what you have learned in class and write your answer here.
12:34
